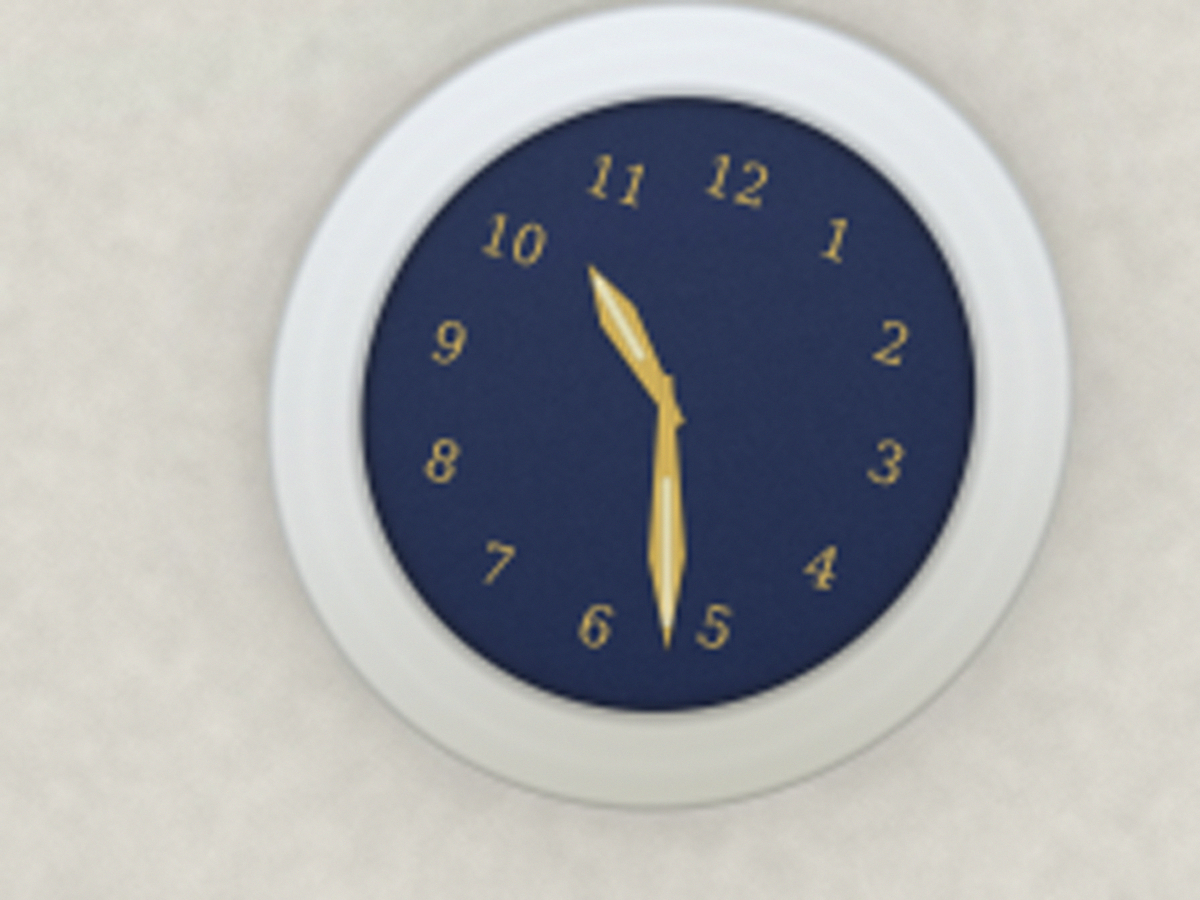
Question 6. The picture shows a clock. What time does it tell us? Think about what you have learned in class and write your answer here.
10:27
